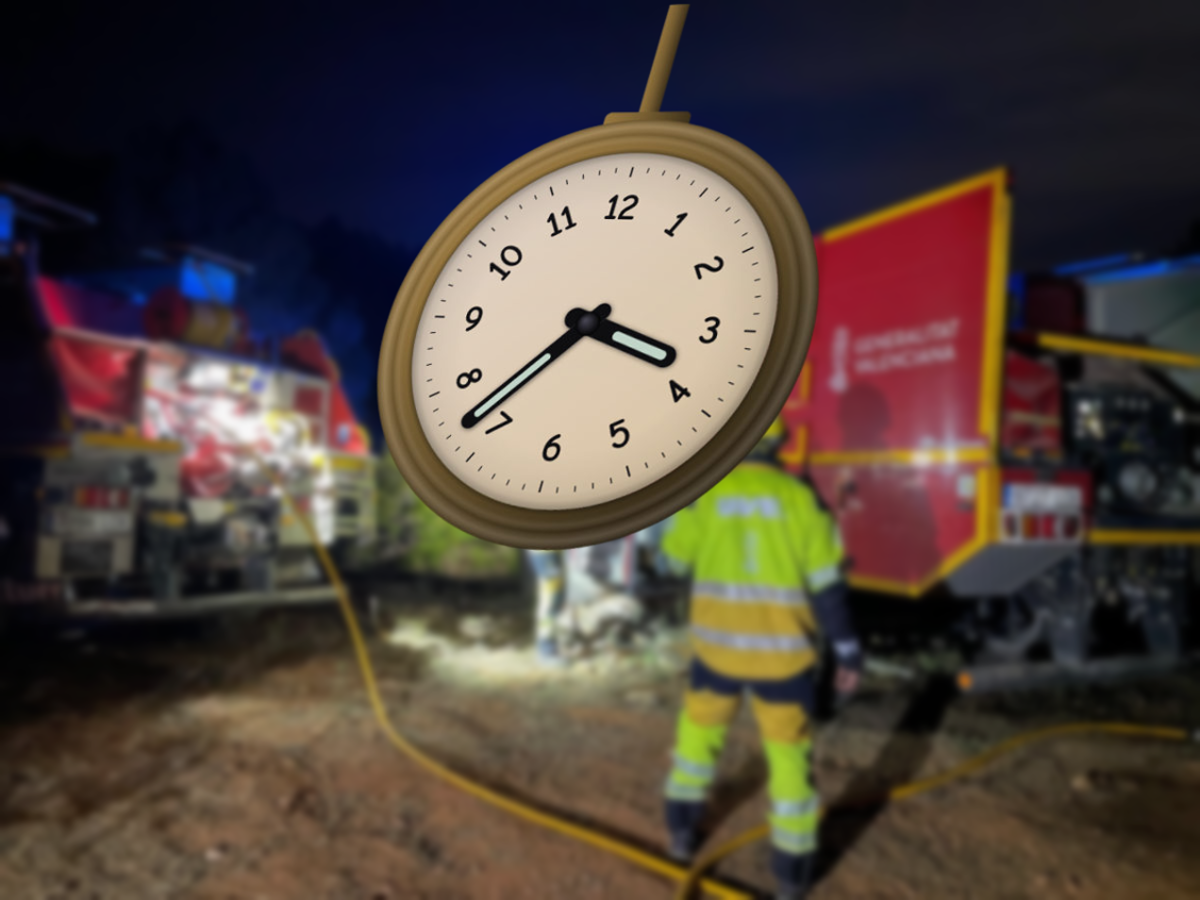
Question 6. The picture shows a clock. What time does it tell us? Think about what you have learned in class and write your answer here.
3:37
